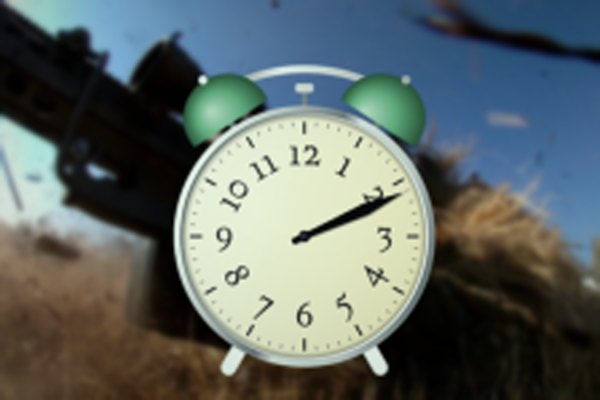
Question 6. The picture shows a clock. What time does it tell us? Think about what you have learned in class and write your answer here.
2:11
